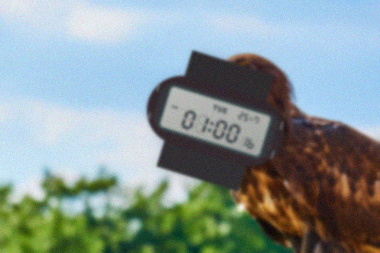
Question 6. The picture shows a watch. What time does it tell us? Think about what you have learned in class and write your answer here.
1:00
